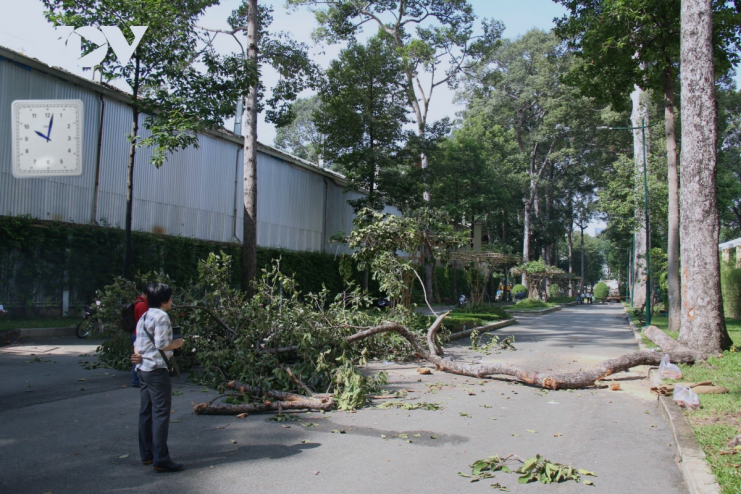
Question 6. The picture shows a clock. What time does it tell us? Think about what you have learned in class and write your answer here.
10:02
